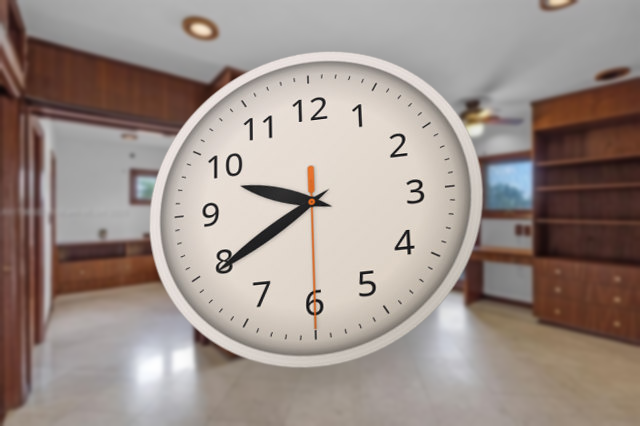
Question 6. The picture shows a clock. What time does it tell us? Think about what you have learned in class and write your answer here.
9:39:30
